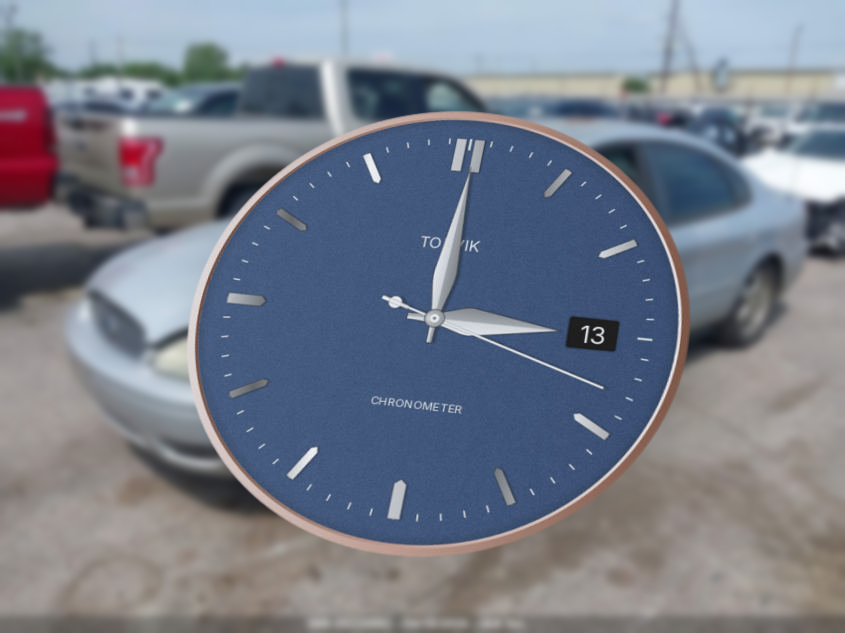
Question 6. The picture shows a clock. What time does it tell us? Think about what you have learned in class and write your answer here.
3:00:18
